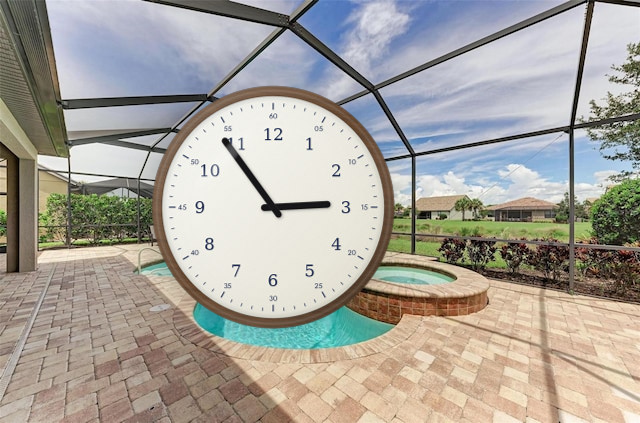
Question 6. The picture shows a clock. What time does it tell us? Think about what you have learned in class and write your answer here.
2:54
